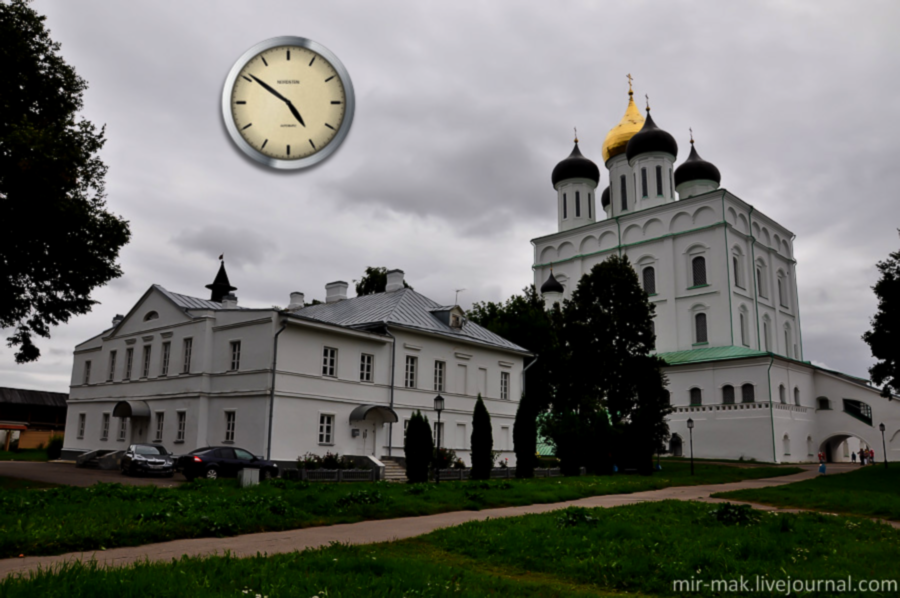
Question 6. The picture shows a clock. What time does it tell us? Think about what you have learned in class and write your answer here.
4:51
